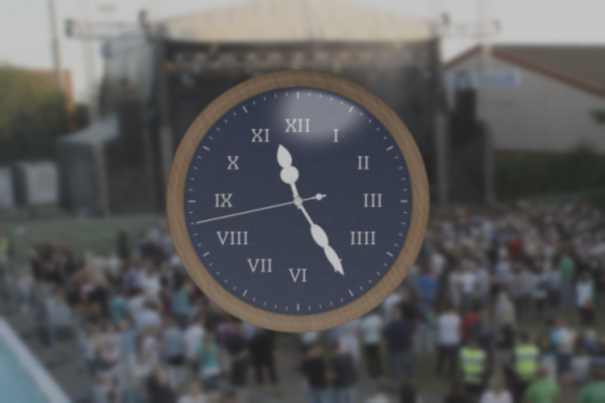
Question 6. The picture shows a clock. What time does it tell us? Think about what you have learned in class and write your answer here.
11:24:43
